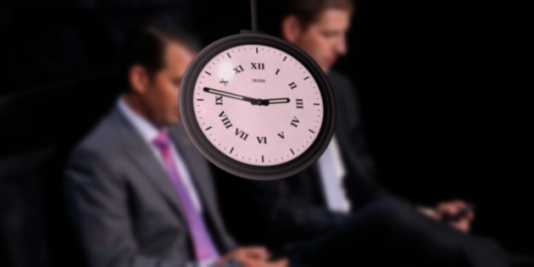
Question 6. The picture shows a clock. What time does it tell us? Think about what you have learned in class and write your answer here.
2:47
